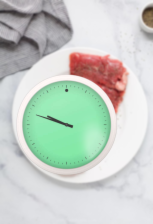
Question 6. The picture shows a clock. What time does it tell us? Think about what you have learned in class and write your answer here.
9:48
